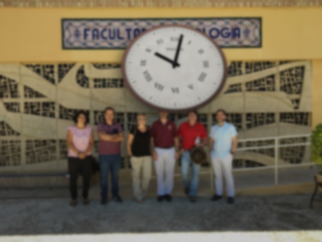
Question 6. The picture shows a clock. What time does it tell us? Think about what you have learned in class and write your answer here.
10:02
